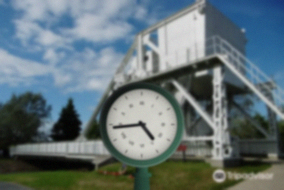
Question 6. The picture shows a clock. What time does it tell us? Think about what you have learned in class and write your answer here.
4:44
